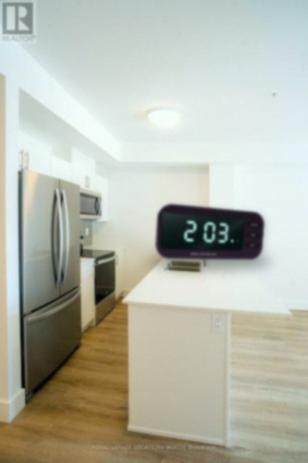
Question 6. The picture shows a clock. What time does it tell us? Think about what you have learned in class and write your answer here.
2:03
